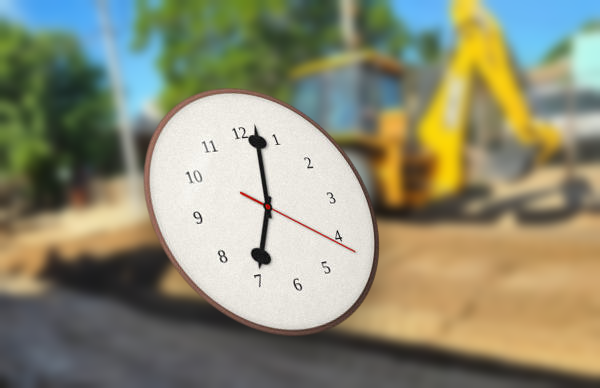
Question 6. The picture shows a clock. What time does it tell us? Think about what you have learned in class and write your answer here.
7:02:21
